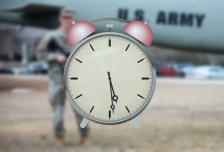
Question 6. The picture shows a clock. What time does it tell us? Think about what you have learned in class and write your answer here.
5:29
